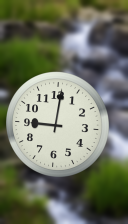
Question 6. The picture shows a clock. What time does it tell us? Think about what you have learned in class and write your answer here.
9:01
